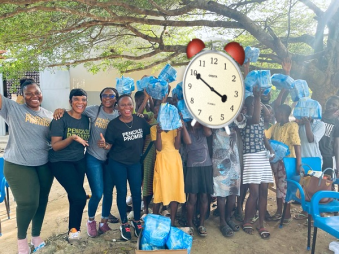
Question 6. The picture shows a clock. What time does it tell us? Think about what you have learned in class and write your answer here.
3:50
